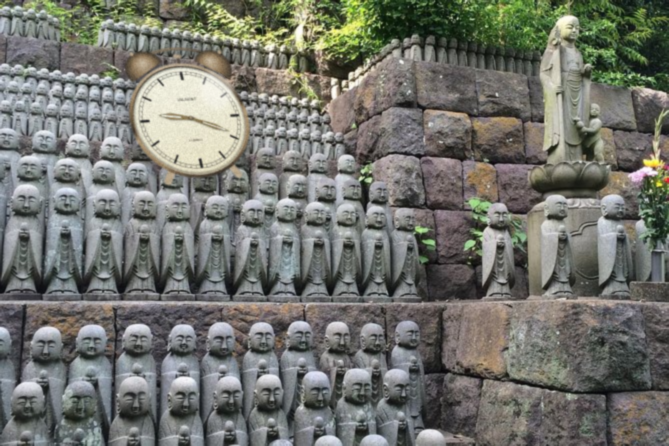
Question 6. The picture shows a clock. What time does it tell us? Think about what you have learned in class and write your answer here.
9:19
